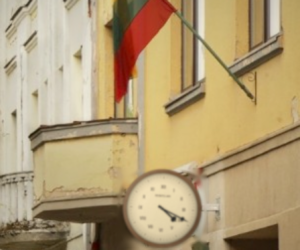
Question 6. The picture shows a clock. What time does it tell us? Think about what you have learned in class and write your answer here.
4:19
